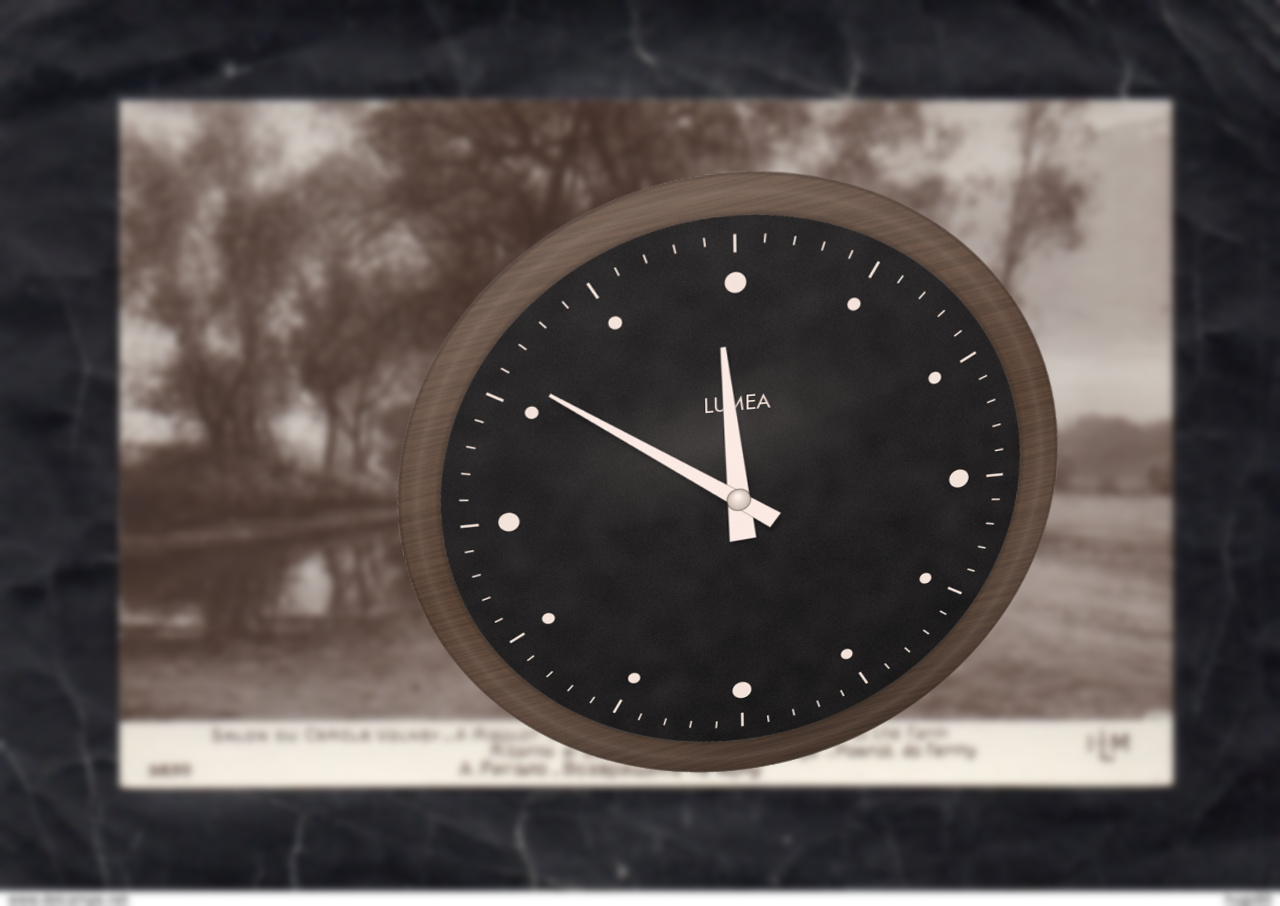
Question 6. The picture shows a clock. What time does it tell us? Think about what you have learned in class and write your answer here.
11:51
